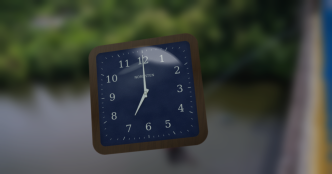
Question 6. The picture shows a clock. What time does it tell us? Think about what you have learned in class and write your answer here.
7:00
